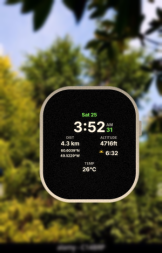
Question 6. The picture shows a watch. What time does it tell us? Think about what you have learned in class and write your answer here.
3:52
